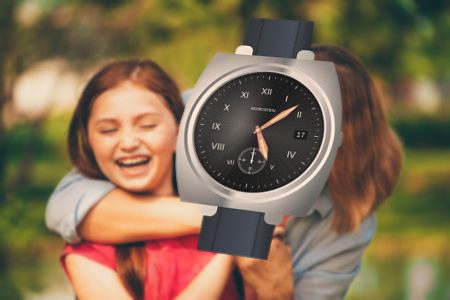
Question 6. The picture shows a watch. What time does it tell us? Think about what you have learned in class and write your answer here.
5:08
